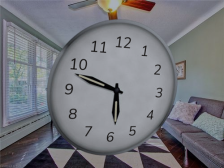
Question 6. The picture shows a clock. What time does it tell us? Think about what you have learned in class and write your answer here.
5:48
